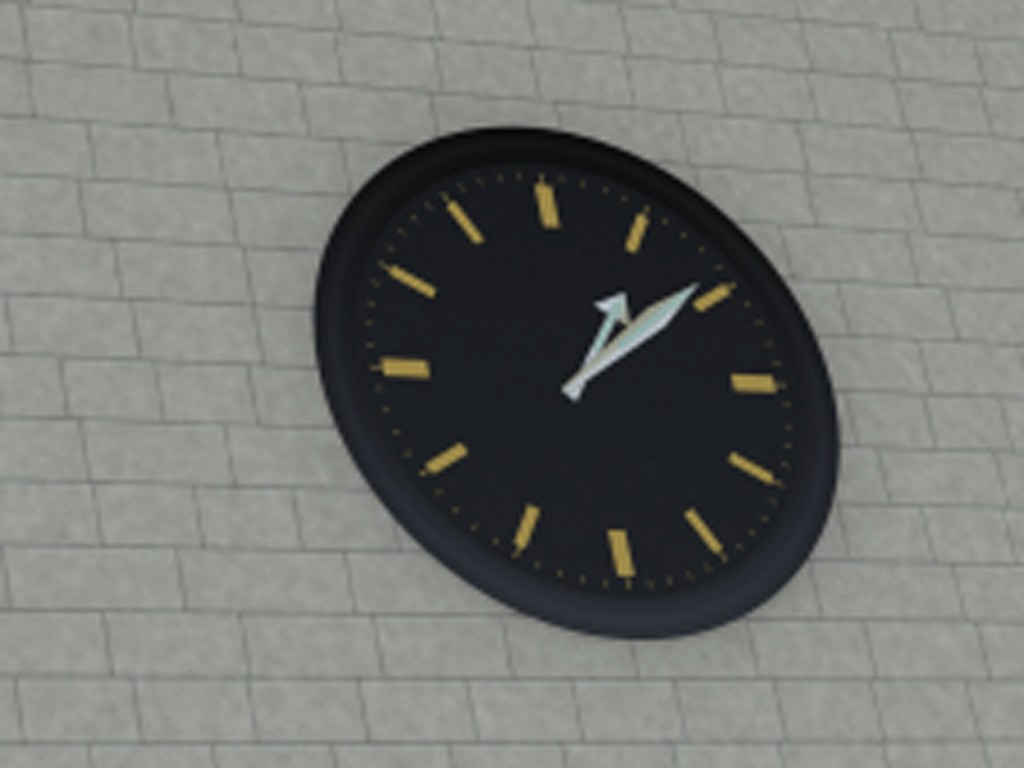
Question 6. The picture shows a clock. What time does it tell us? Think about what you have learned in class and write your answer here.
1:09
